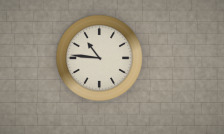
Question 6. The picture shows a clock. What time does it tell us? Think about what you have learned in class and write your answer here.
10:46
